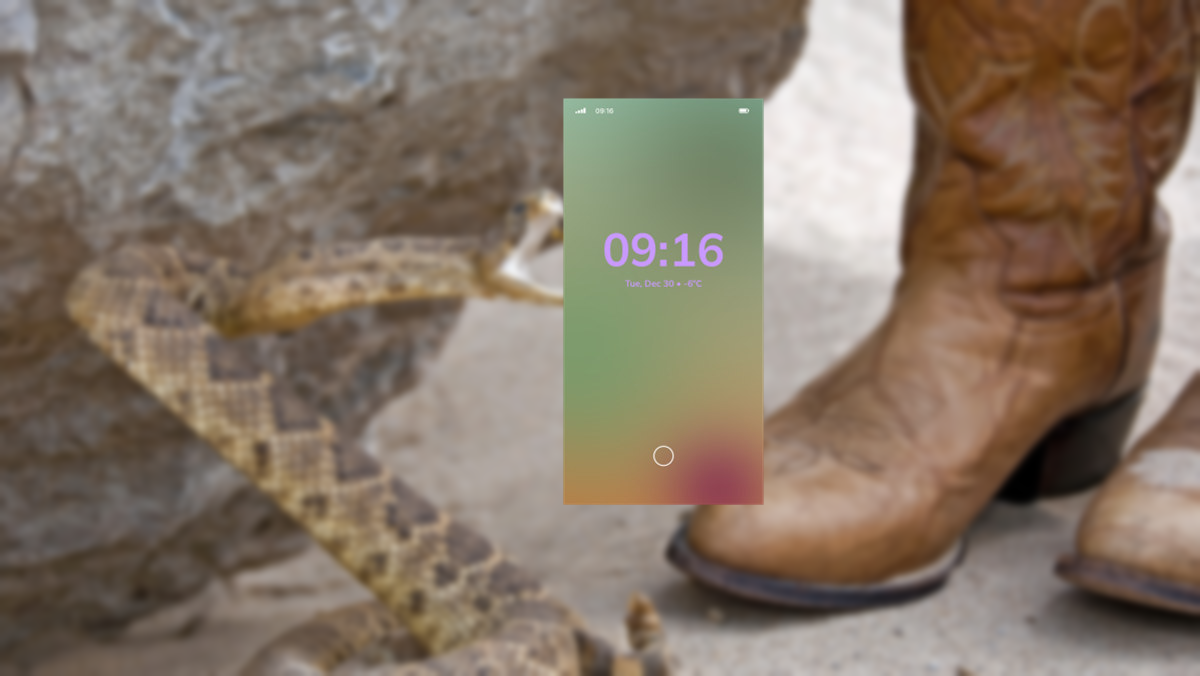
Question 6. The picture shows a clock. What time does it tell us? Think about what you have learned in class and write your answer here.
9:16
